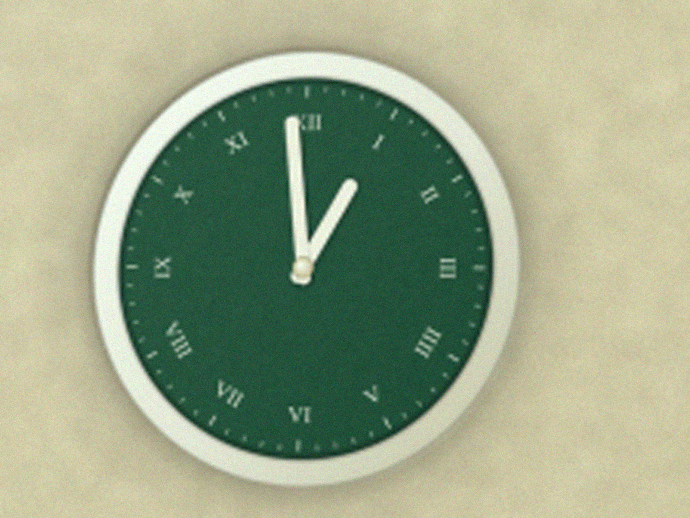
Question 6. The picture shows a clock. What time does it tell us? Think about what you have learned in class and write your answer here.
12:59
